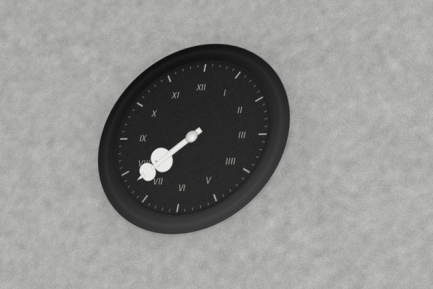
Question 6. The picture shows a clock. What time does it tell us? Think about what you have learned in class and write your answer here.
7:38
